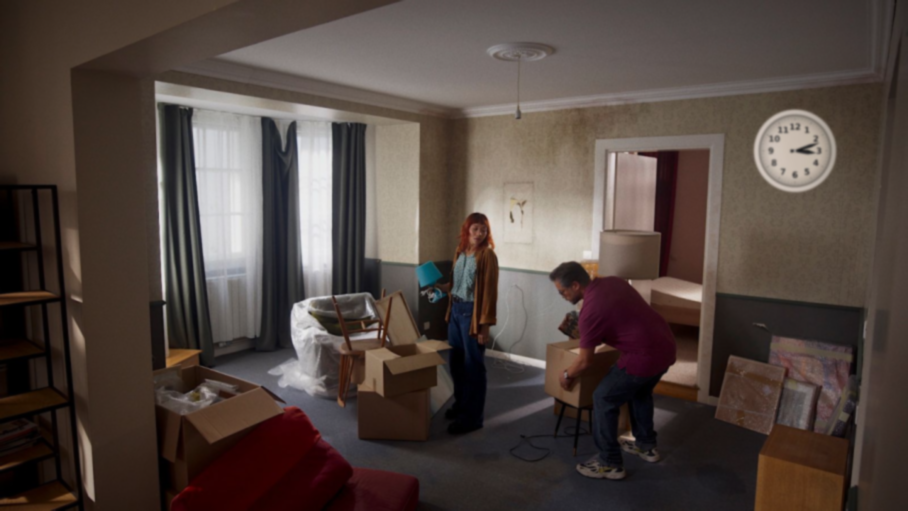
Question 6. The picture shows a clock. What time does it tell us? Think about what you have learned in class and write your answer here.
3:12
